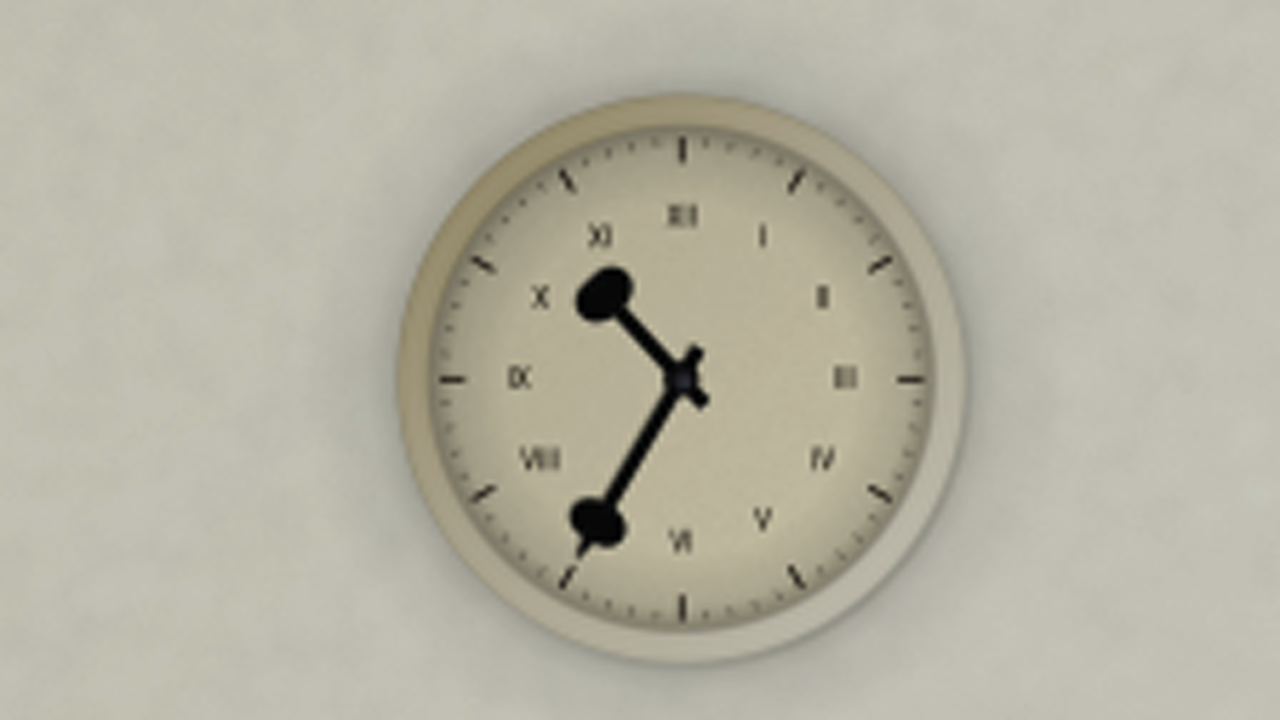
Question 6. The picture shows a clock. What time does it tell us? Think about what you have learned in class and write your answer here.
10:35
